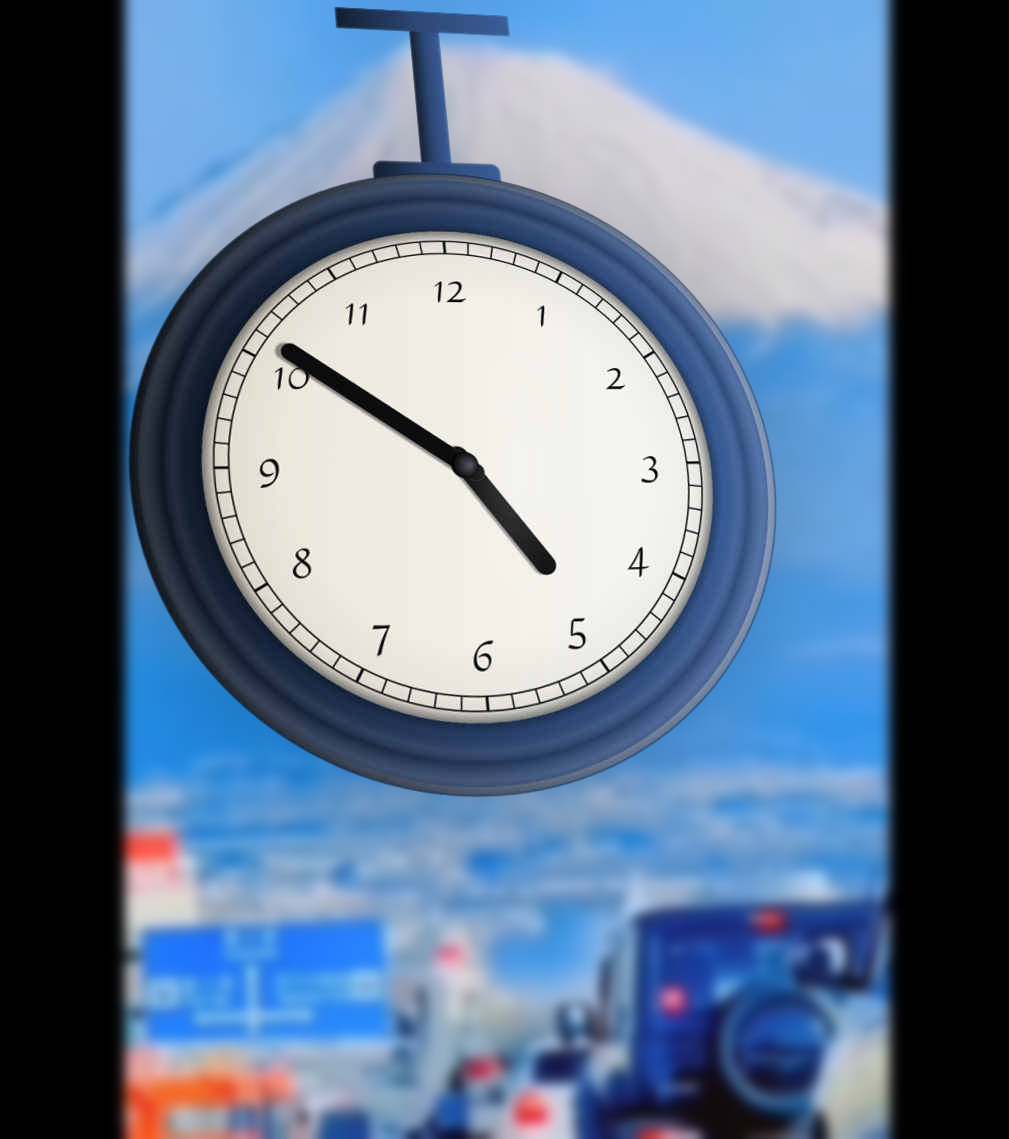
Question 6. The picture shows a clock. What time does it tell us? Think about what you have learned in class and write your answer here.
4:51
